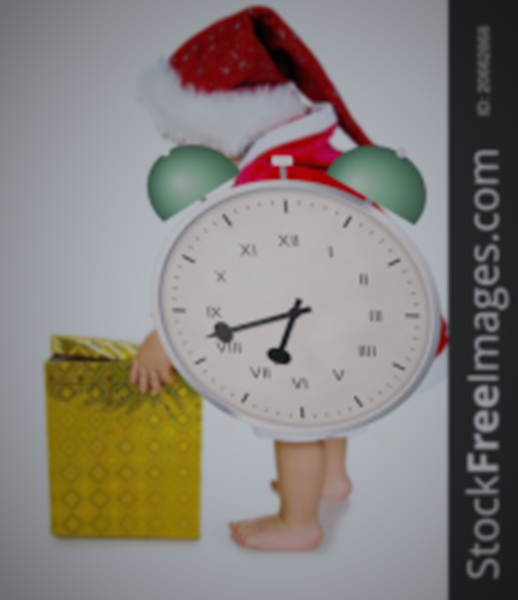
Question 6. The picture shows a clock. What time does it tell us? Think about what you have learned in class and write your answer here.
6:42
